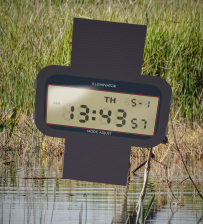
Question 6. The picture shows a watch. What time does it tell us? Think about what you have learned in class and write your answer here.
13:43:57
